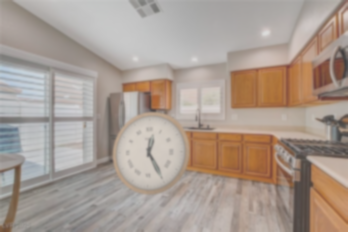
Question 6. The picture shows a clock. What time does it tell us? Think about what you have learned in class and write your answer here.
12:25
